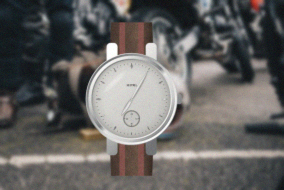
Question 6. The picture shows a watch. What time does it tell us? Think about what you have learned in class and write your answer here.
7:05
